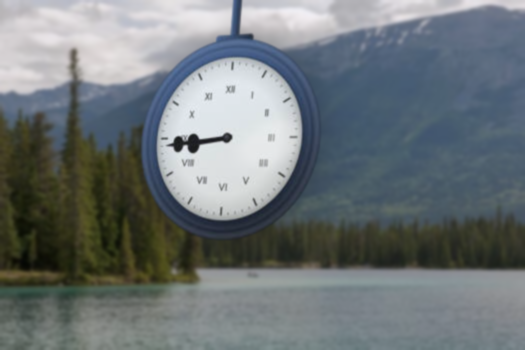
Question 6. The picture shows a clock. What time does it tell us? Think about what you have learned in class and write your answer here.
8:44
